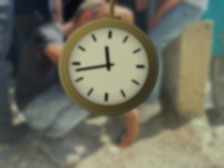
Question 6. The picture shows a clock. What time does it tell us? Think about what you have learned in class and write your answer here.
11:43
